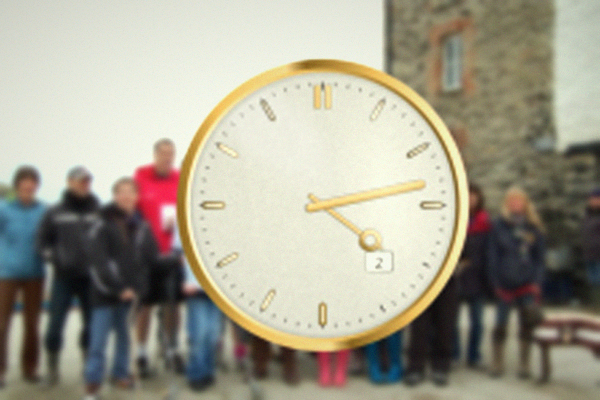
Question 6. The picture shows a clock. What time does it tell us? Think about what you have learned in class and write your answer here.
4:13
